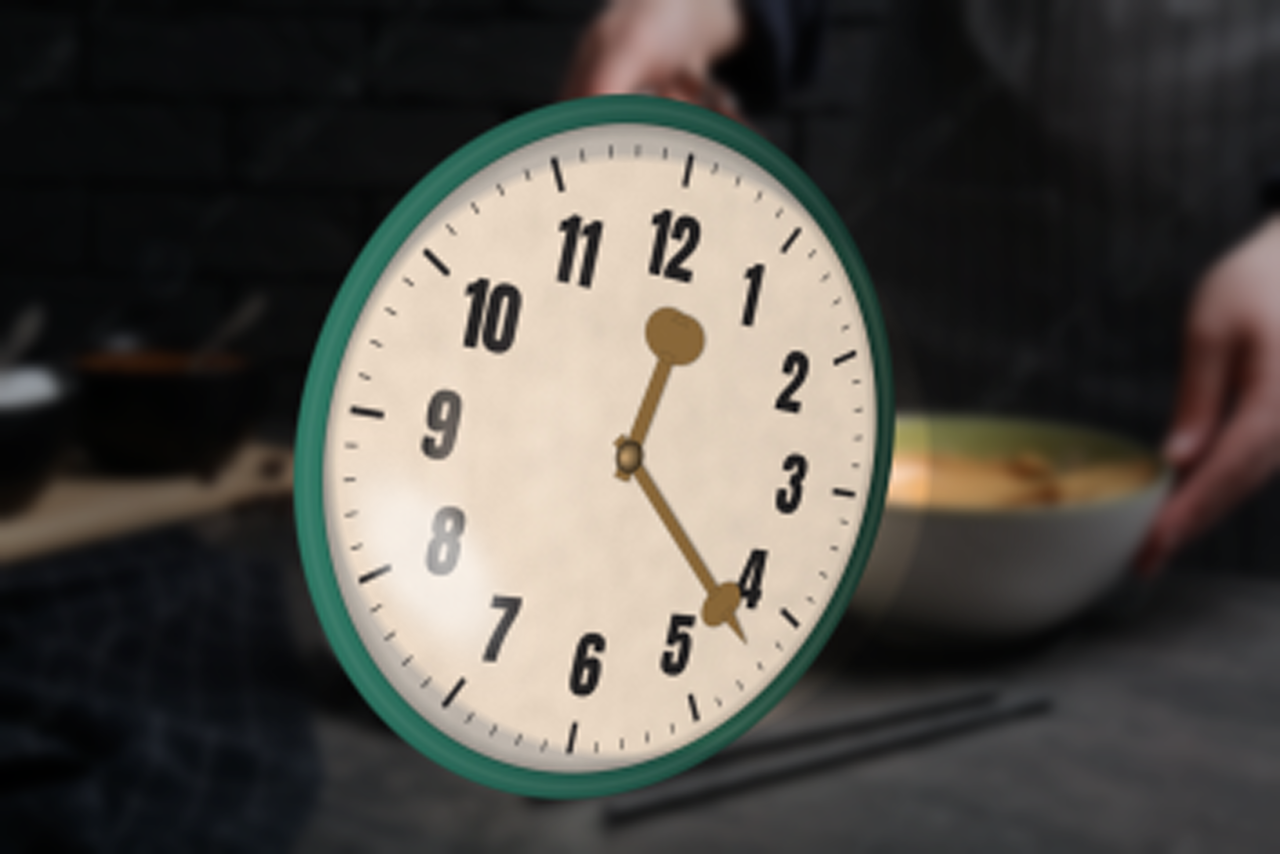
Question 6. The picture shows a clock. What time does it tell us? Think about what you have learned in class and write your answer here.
12:22
